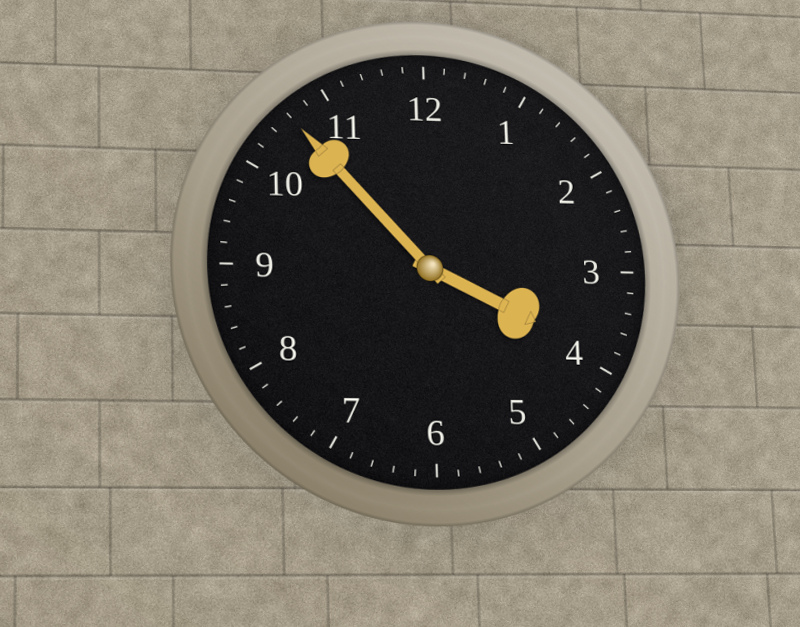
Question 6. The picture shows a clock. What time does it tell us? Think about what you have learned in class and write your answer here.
3:53
